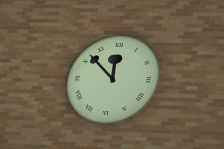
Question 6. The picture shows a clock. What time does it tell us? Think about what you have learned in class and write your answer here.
11:52
